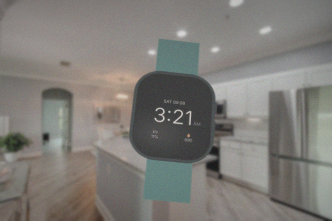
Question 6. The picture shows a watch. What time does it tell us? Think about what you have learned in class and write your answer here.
3:21
